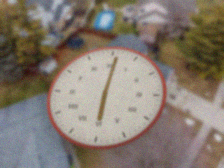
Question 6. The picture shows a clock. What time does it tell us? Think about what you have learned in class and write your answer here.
6:01
